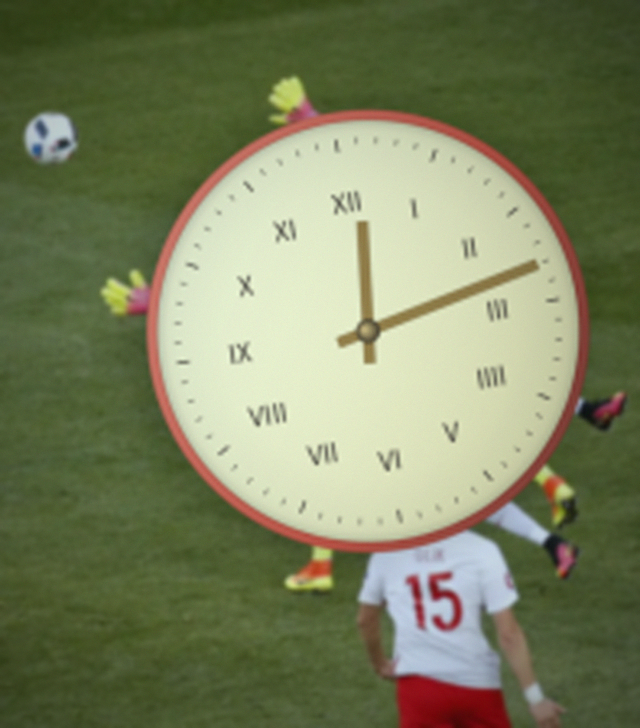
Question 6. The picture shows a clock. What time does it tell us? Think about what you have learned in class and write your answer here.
12:13
